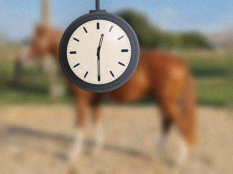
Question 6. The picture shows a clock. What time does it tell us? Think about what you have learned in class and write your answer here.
12:30
